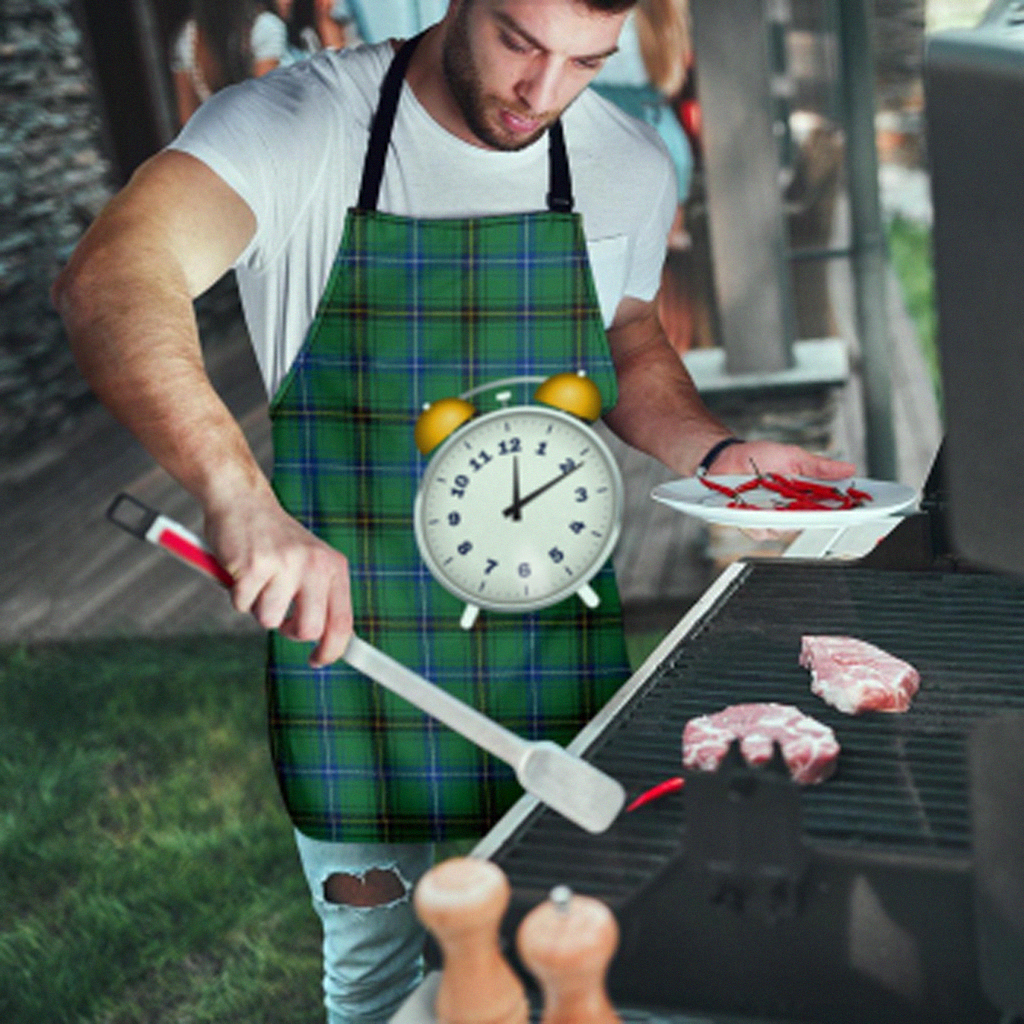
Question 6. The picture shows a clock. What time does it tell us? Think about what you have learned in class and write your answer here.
12:11
